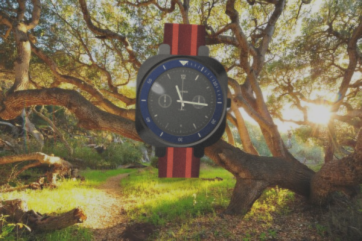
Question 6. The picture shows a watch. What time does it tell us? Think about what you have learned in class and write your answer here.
11:16
